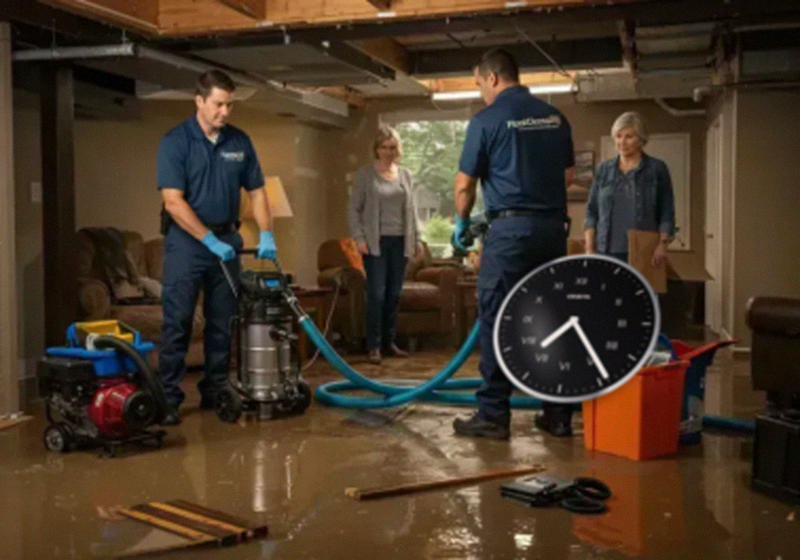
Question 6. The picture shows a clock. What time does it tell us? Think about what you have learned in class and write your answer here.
7:24
